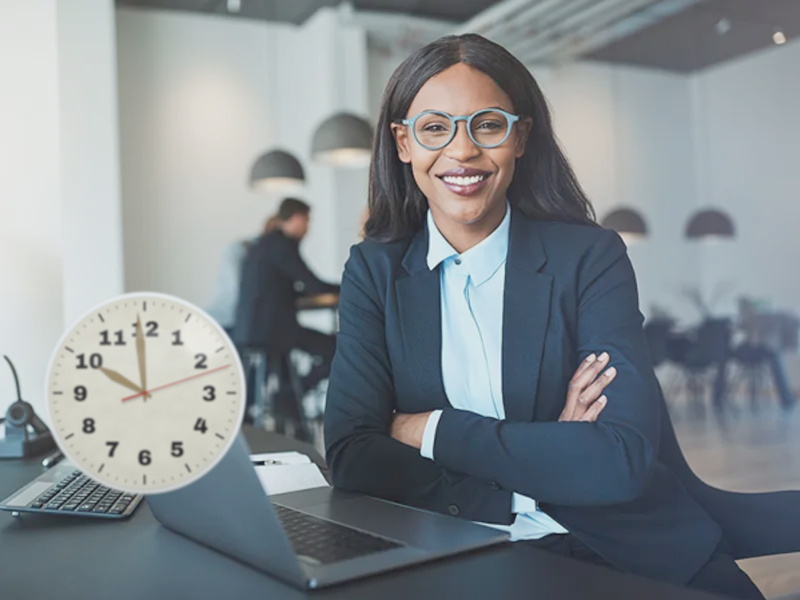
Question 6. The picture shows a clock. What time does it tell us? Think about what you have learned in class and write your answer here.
9:59:12
